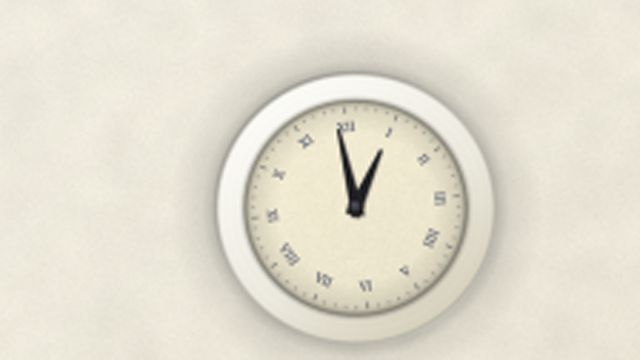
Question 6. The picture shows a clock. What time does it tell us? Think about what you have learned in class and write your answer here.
12:59
